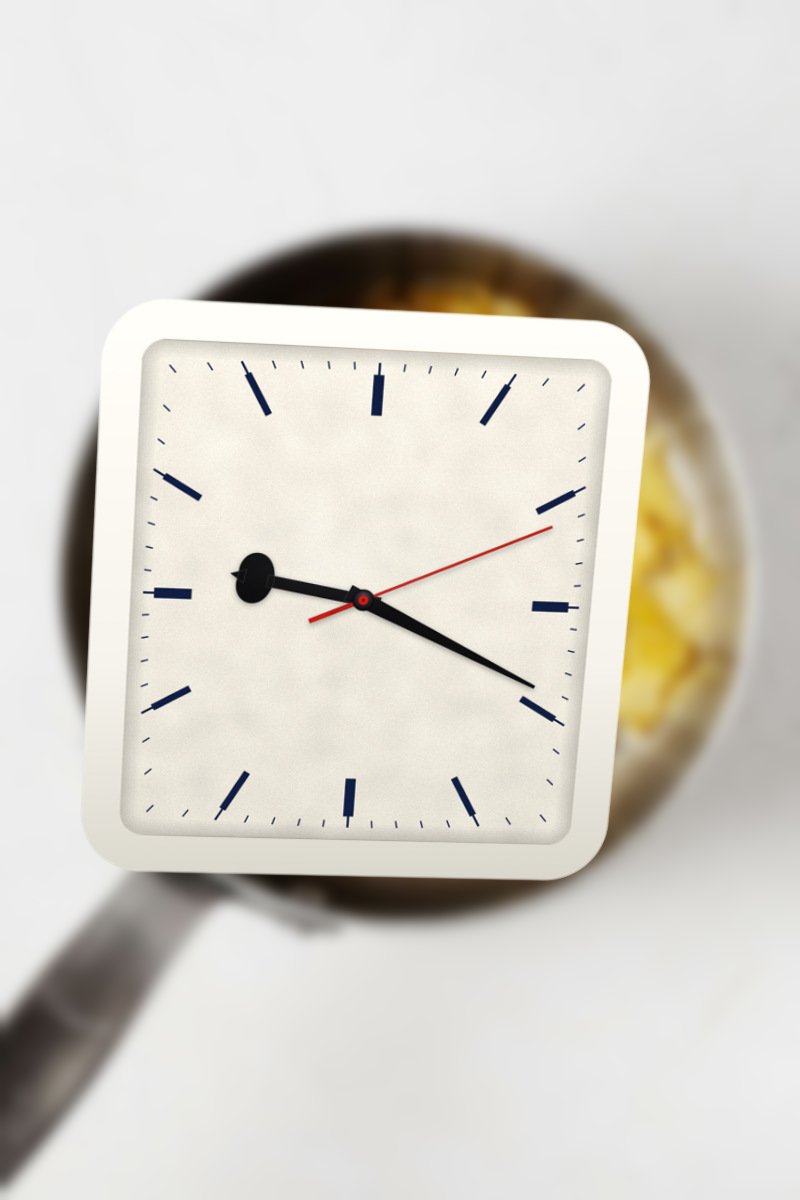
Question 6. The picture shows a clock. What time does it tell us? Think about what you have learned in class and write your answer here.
9:19:11
